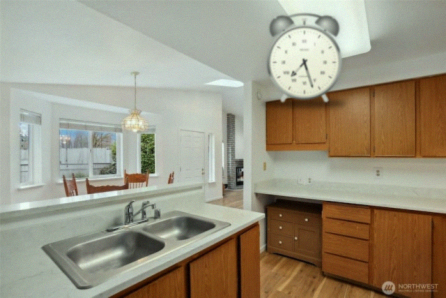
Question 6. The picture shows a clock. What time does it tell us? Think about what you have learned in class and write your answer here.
7:27
